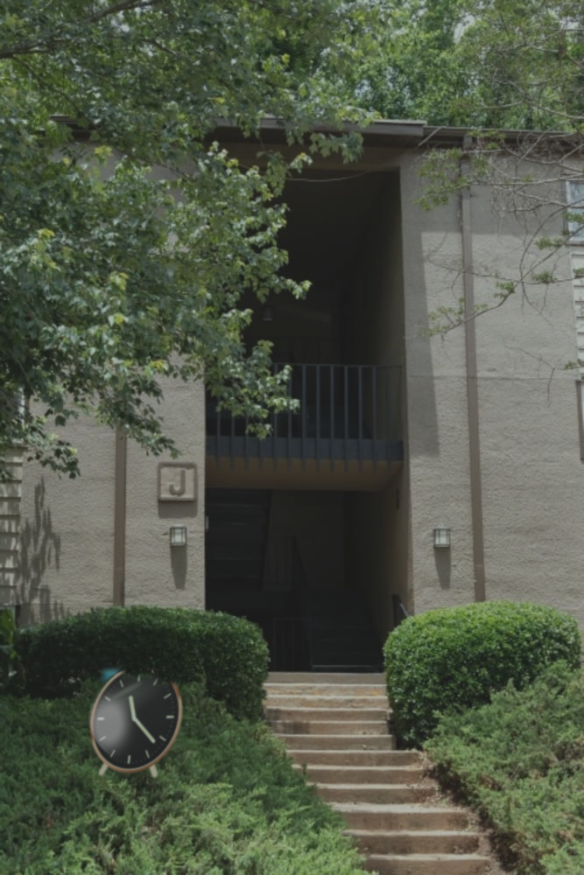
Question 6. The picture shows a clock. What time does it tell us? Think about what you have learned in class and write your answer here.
11:22
